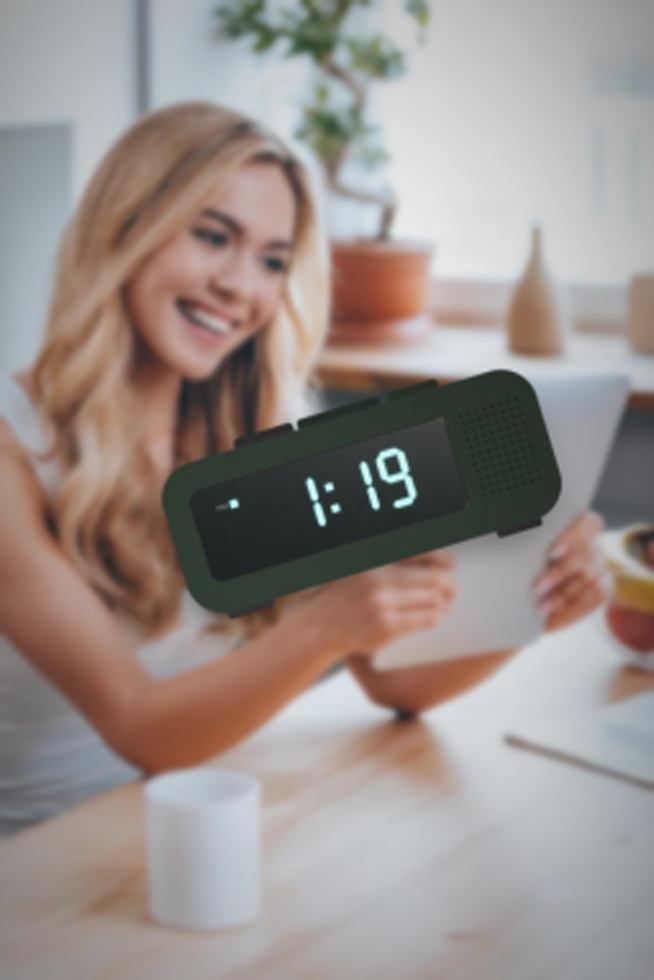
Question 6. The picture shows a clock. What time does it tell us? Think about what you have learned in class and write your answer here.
1:19
